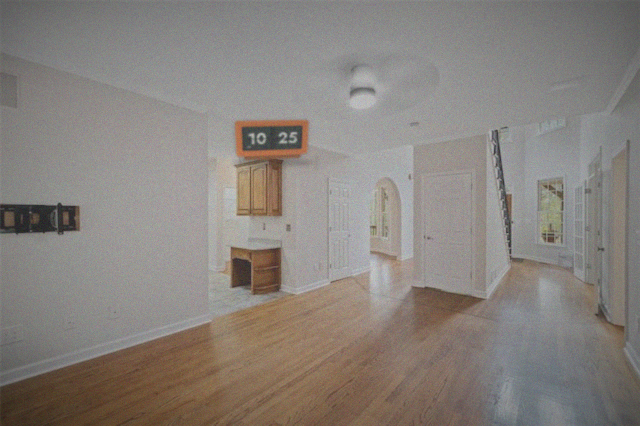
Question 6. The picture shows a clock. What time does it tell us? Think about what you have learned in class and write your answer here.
10:25
